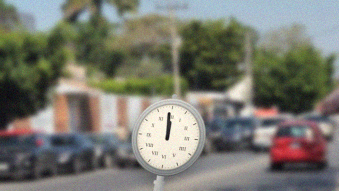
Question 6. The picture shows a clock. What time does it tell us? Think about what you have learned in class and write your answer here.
11:59
